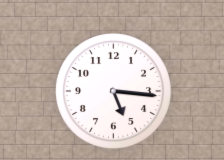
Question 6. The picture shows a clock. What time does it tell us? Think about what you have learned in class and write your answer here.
5:16
